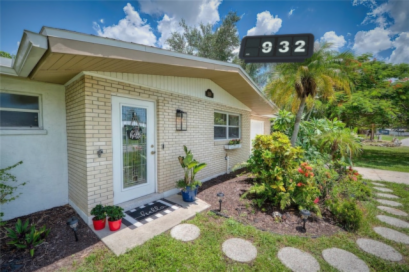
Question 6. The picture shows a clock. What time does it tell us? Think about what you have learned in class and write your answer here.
9:32
